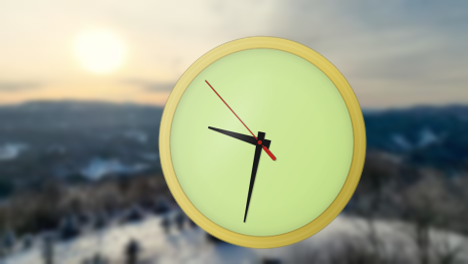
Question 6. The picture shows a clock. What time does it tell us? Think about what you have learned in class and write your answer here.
9:31:53
